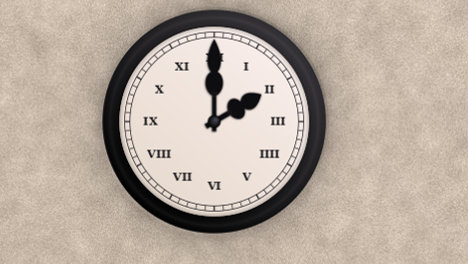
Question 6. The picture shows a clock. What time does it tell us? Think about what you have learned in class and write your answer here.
2:00
